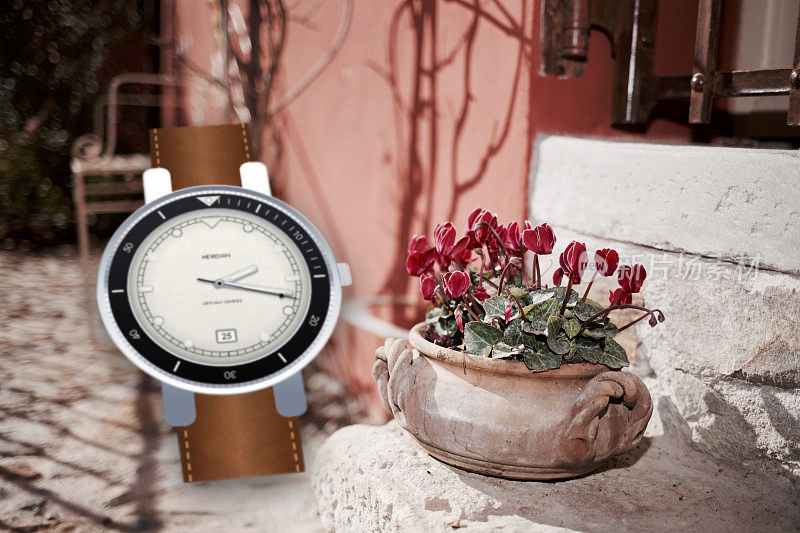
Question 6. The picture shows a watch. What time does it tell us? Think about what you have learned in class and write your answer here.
2:17:18
